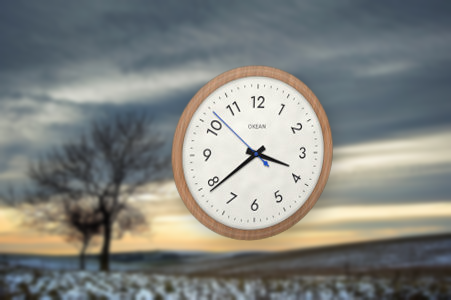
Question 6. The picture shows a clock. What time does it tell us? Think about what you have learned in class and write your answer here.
3:38:52
